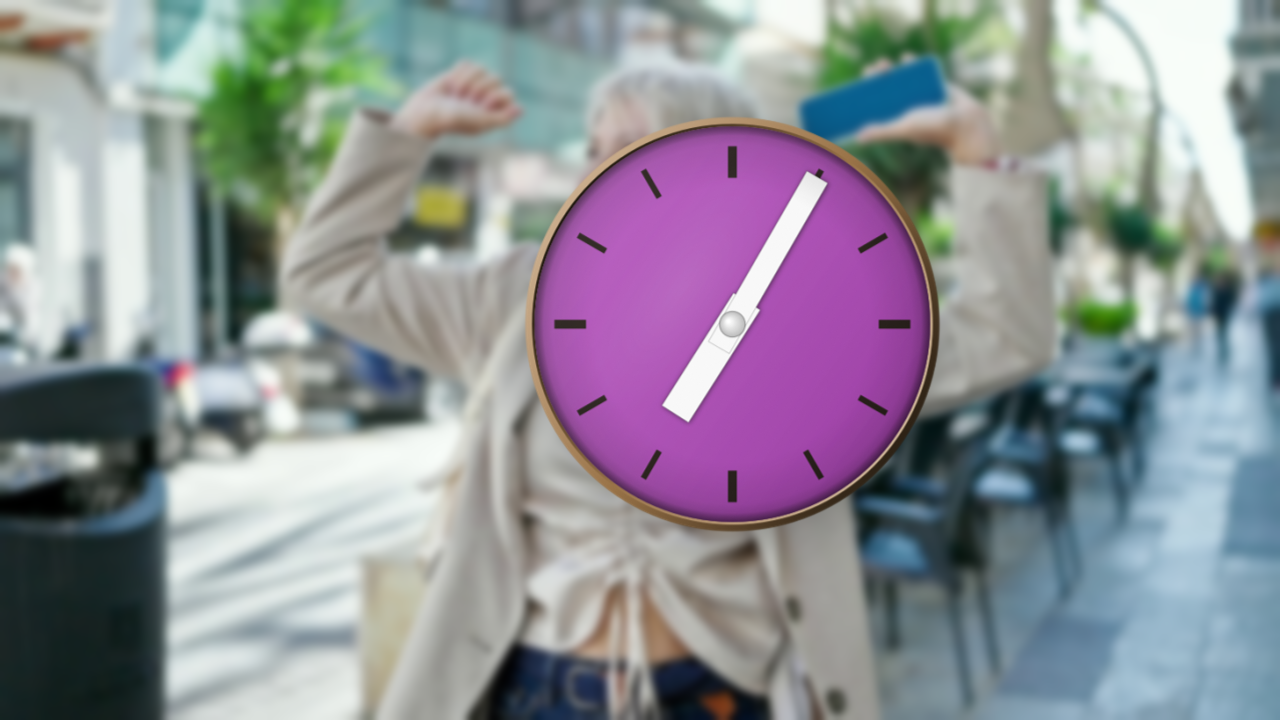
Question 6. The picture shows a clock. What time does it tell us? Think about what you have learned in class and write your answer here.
7:05
